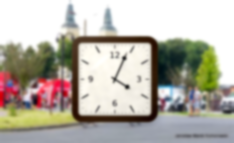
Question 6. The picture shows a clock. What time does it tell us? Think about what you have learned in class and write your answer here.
4:04
